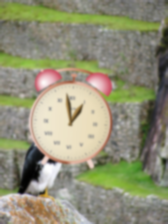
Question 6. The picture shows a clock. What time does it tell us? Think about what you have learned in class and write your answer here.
12:58
